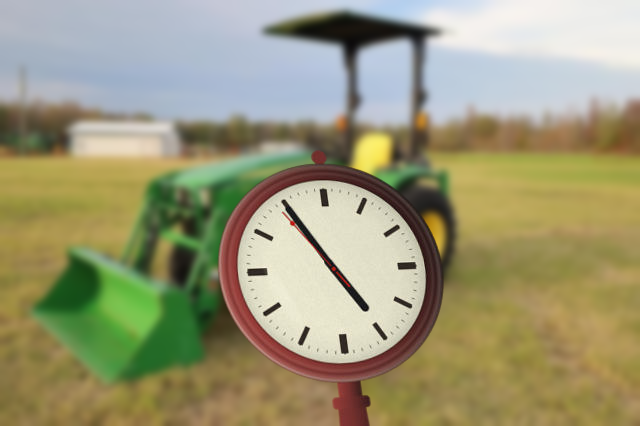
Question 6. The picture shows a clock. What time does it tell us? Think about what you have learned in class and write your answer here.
4:54:54
